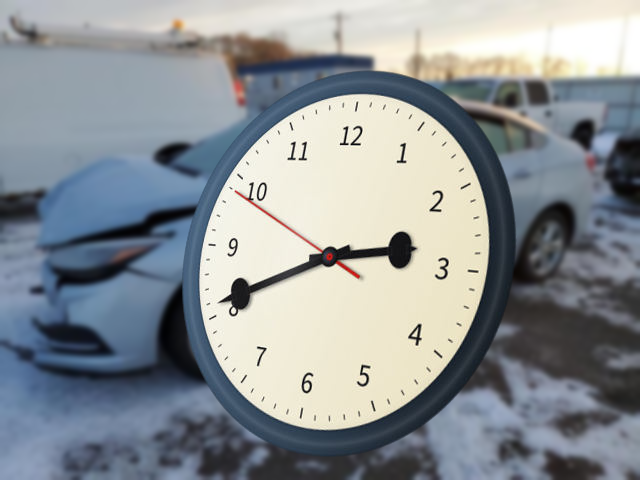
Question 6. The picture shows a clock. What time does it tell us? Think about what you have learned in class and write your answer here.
2:40:49
